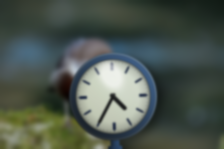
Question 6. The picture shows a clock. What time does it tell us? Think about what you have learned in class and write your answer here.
4:35
